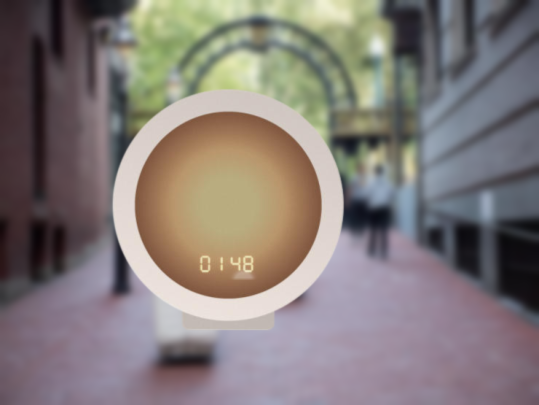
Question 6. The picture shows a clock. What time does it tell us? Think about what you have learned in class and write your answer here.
1:48
